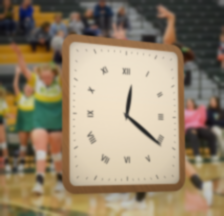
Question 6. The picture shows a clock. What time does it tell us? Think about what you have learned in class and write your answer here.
12:21
